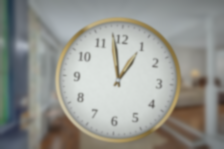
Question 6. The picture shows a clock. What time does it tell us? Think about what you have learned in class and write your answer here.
12:58
